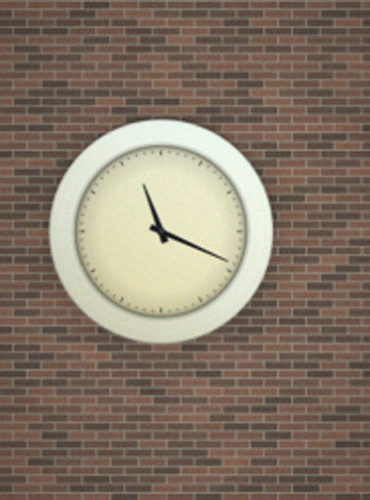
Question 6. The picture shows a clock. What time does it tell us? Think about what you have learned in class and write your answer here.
11:19
